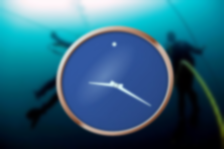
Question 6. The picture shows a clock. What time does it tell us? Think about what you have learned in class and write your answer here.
9:21
